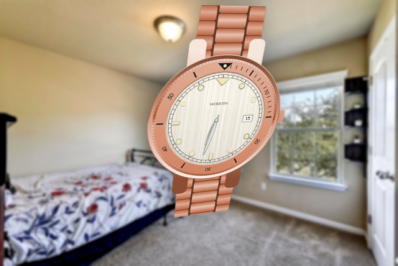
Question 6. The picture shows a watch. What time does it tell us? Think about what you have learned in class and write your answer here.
6:32
